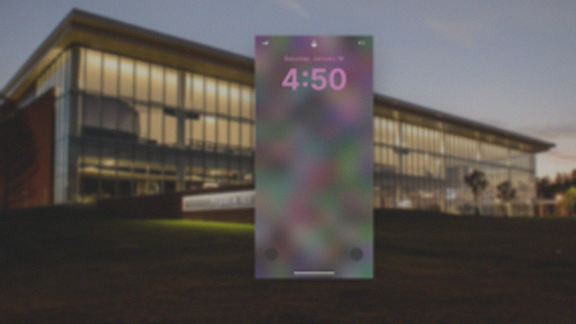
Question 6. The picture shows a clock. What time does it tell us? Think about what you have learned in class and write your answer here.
4:50
